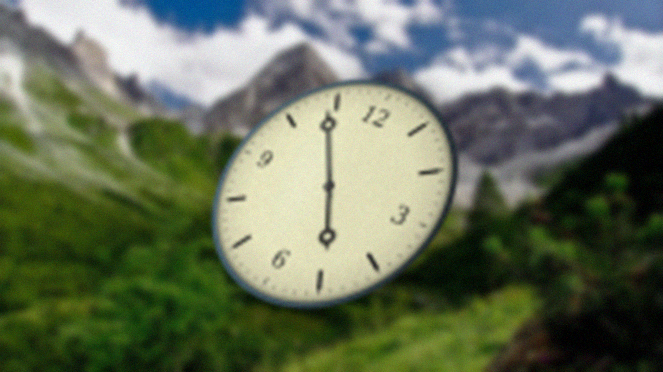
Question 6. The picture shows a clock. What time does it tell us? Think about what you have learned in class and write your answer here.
4:54
